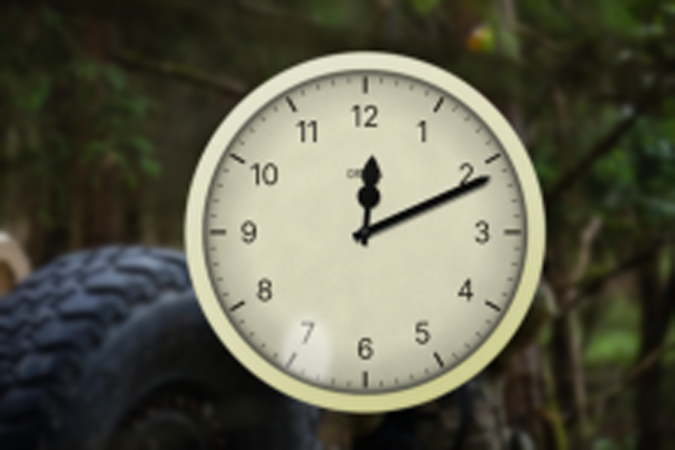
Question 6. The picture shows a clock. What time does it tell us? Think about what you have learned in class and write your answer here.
12:11
